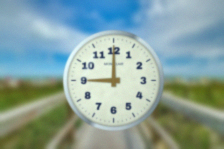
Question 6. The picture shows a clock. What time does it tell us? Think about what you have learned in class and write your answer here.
9:00
